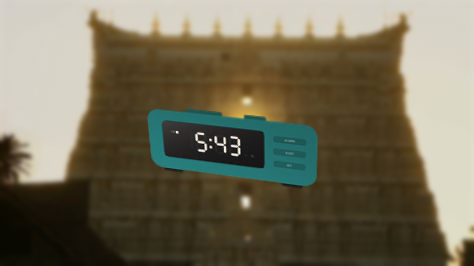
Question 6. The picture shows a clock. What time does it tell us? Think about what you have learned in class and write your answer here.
5:43
